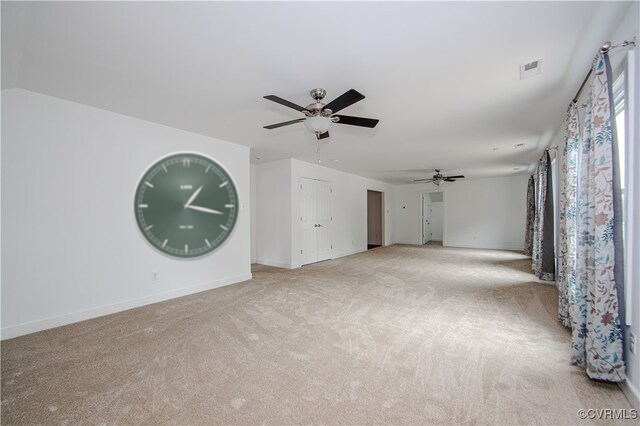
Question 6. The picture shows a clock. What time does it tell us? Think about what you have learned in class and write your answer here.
1:17
